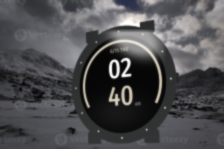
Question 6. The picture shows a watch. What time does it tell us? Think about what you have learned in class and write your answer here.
2:40
